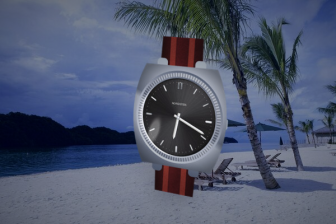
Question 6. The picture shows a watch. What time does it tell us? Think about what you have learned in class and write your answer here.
6:19
